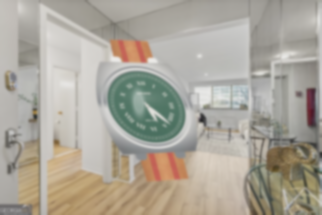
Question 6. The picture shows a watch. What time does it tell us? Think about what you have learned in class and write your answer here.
5:23
